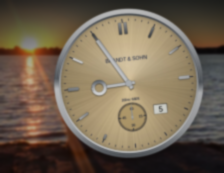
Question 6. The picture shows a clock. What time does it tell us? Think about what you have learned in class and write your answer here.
8:55
